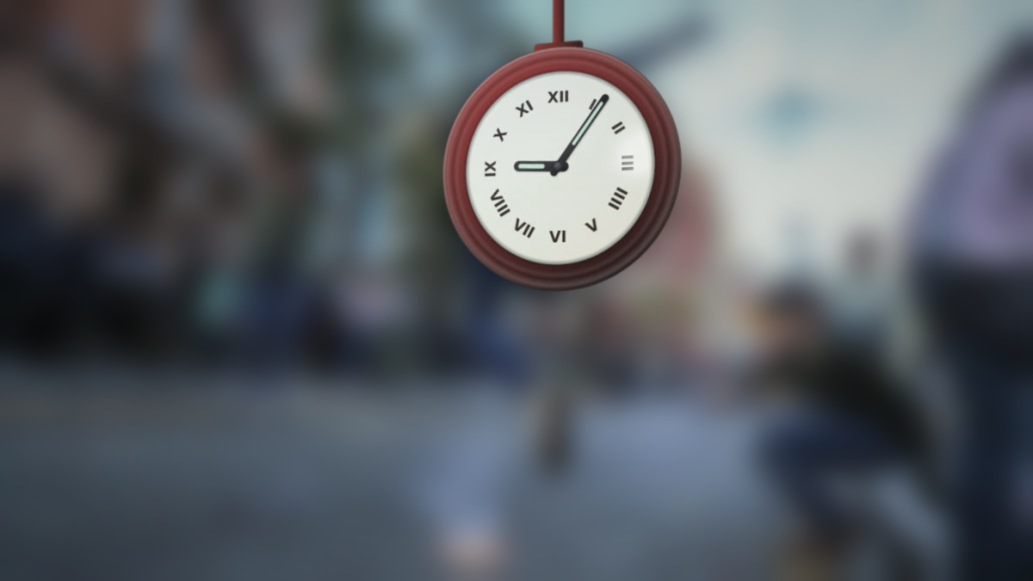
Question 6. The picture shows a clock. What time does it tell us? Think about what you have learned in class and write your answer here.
9:06
